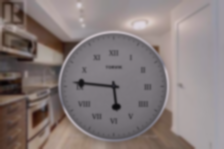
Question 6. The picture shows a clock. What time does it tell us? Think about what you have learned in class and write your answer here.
5:46
